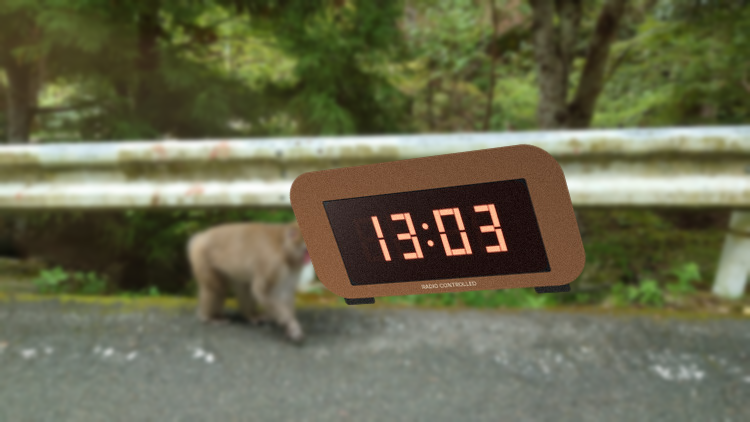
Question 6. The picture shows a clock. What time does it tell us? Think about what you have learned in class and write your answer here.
13:03
